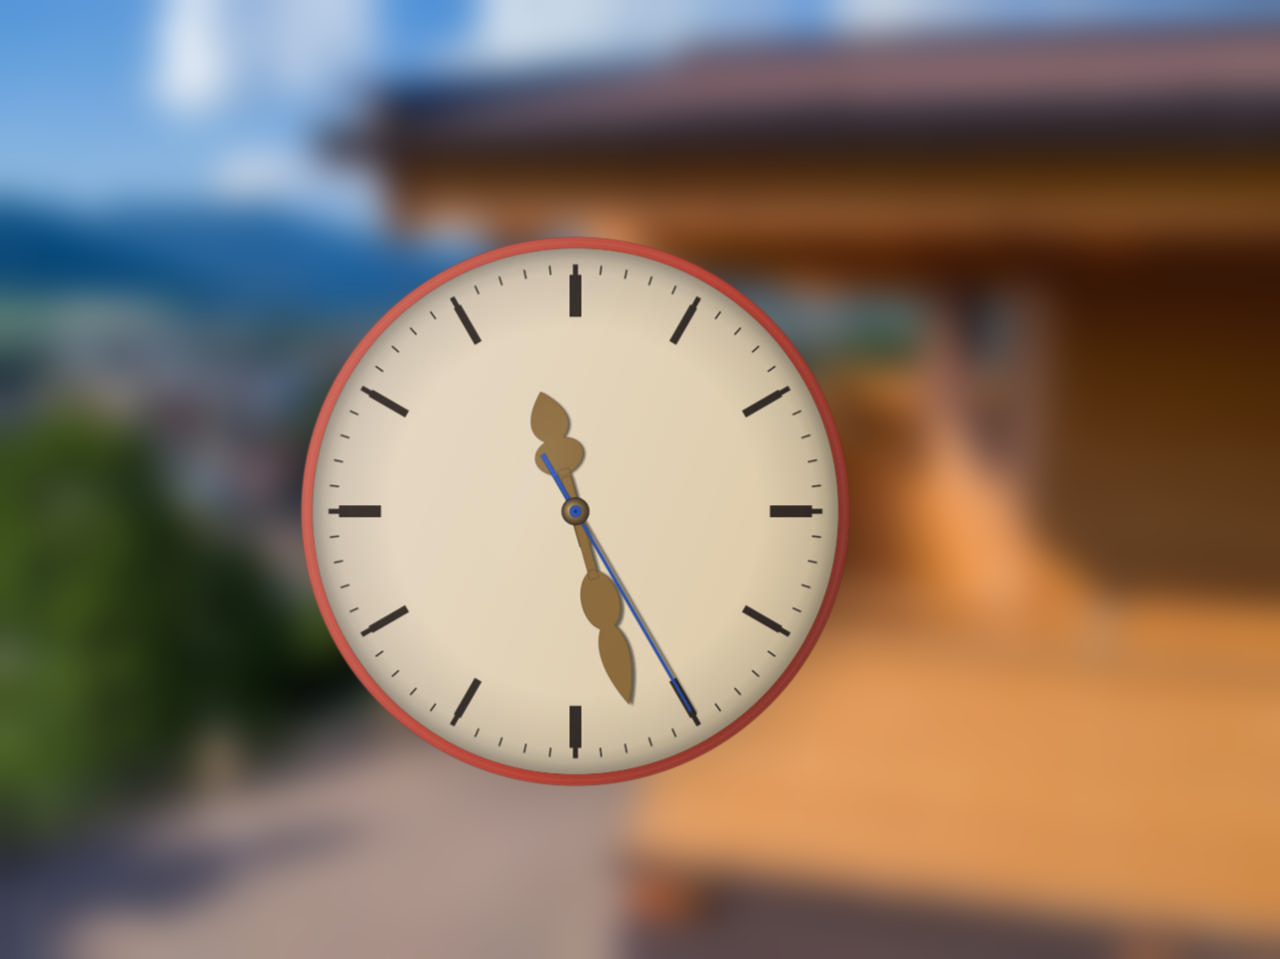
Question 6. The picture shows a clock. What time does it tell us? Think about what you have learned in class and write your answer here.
11:27:25
